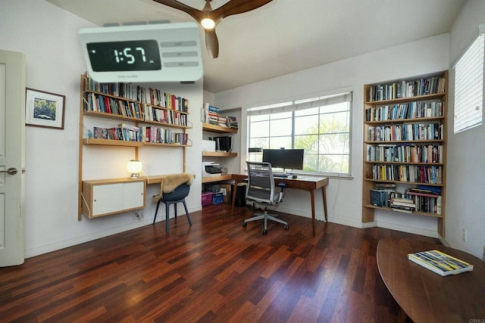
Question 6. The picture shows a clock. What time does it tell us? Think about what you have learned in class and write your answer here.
1:57
